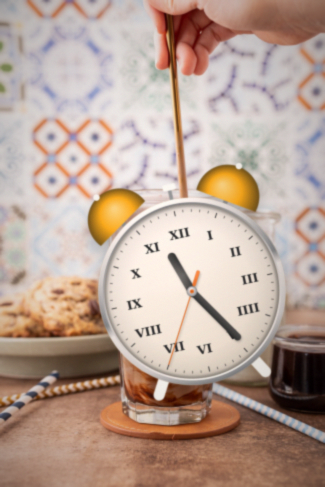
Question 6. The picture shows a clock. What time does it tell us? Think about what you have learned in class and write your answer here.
11:24:35
